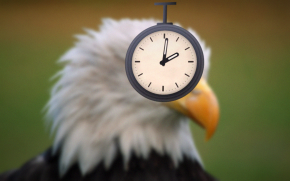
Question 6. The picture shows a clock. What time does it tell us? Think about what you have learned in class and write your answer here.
2:01
